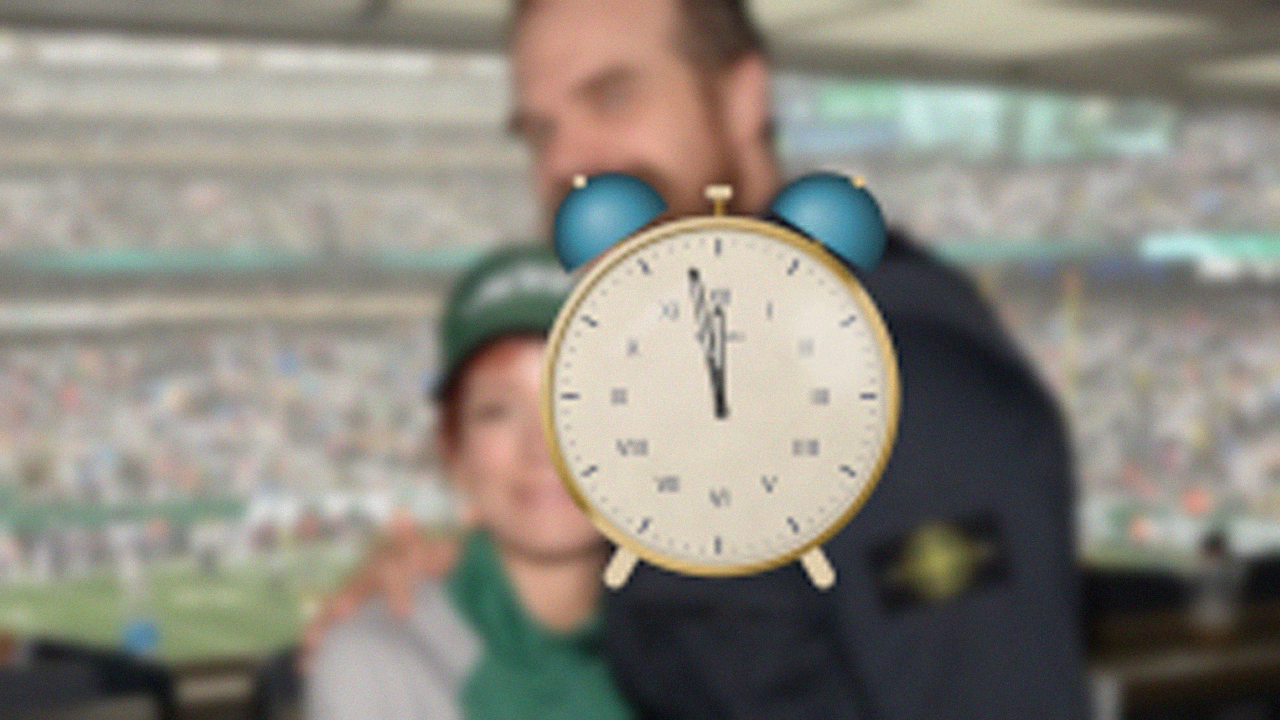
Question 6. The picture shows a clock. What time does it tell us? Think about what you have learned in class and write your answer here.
11:58
